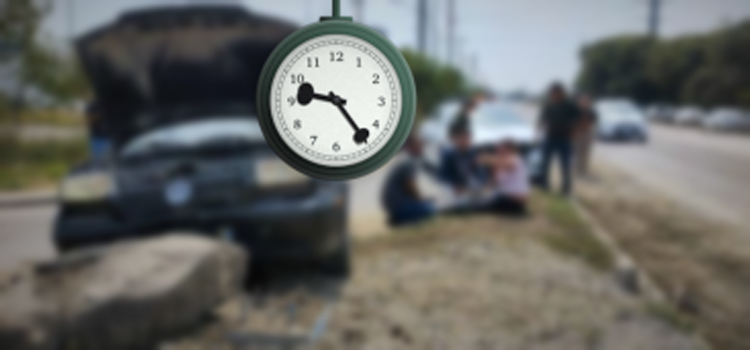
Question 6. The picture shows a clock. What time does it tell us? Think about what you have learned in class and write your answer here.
9:24
